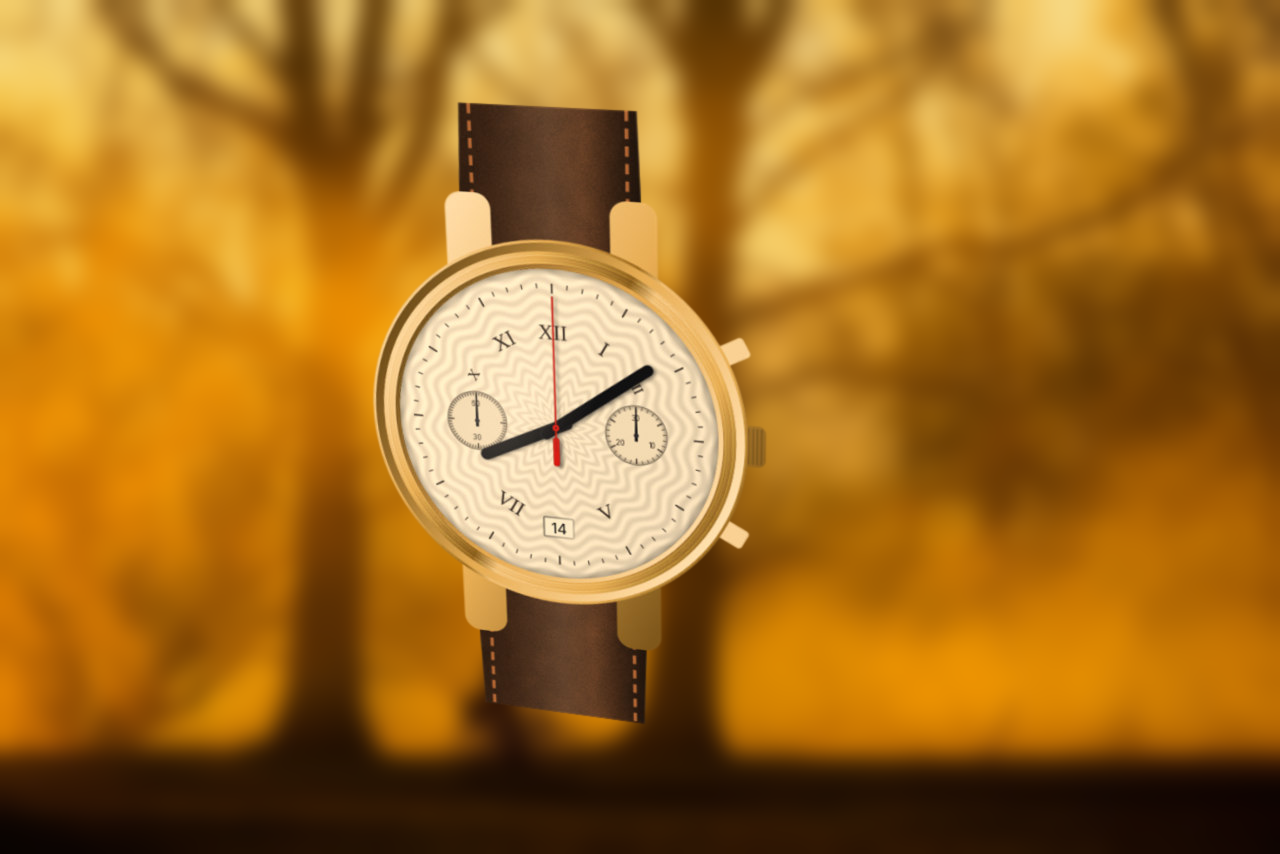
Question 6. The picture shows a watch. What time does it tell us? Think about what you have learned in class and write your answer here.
8:09
